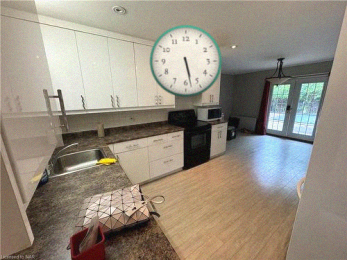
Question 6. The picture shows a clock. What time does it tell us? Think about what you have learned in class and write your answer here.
5:28
